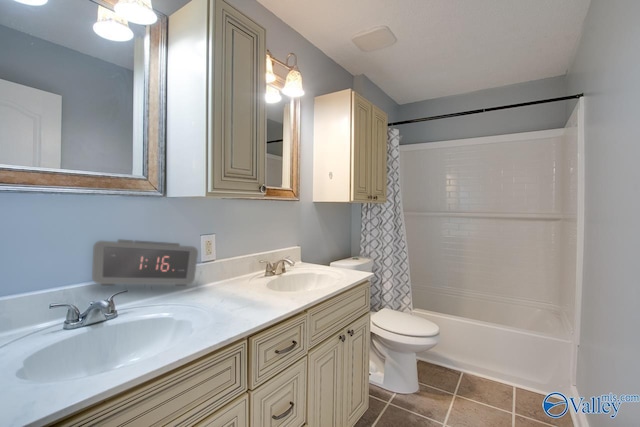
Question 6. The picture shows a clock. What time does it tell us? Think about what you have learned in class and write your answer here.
1:16
